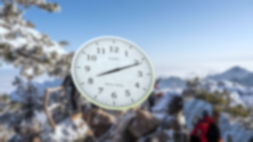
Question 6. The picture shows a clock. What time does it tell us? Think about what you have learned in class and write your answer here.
8:11
